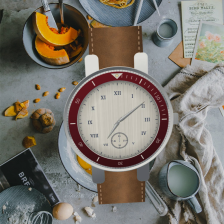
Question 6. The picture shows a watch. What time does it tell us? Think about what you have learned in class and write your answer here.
7:09
